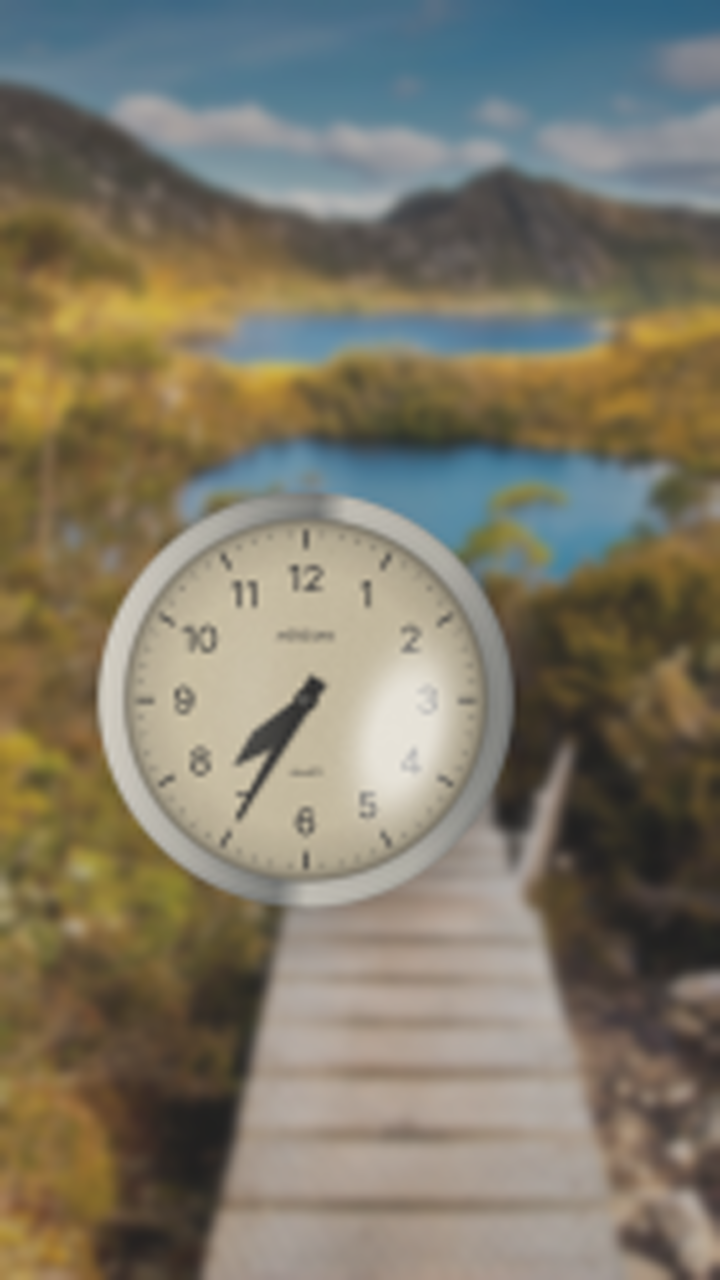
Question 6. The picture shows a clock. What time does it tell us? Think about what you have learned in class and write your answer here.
7:35
